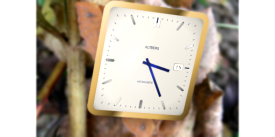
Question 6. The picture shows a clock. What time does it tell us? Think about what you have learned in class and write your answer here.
3:25
